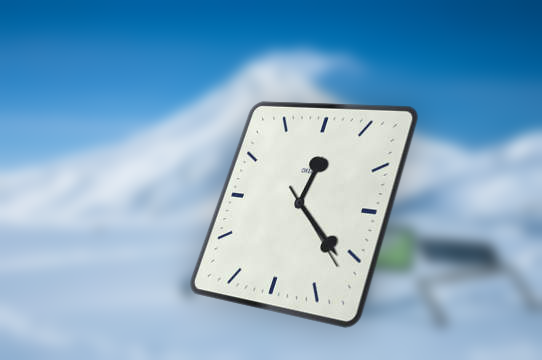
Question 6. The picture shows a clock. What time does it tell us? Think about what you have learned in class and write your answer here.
12:21:22
